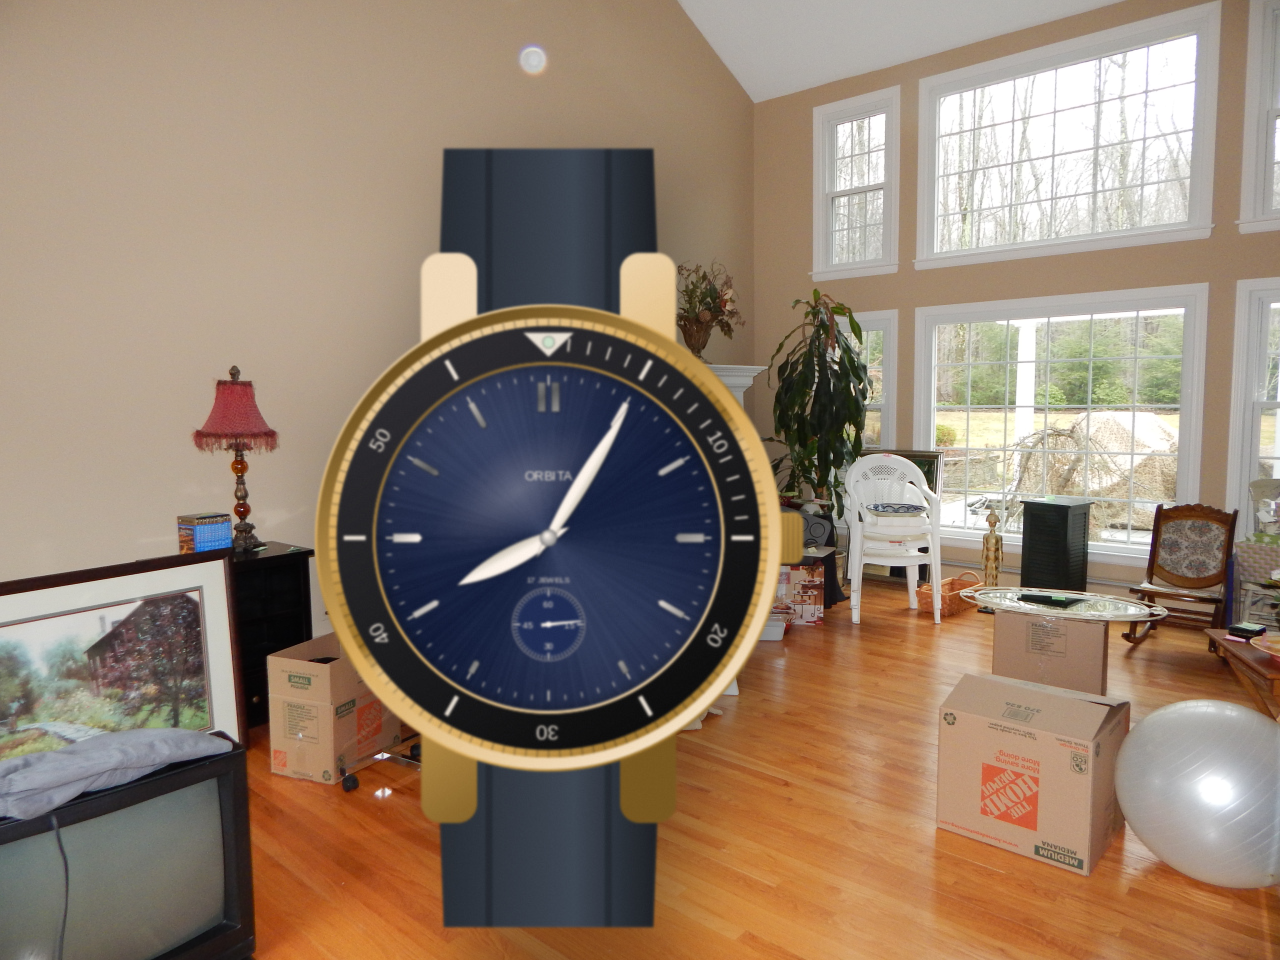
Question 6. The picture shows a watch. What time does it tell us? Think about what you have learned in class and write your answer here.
8:05:14
